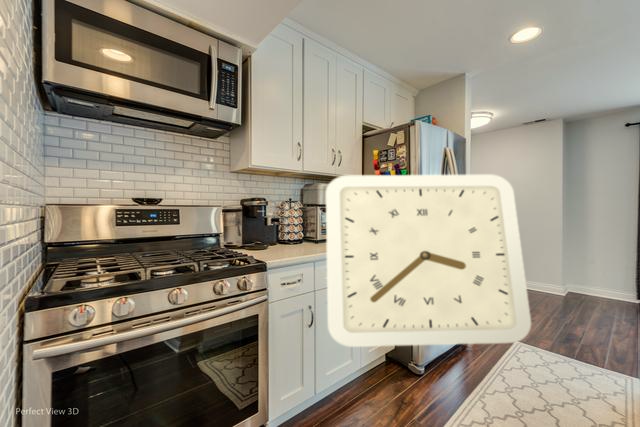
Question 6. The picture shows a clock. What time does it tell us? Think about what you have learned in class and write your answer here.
3:38
